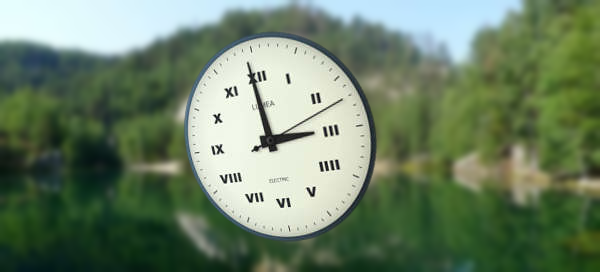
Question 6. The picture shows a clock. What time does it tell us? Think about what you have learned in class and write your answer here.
2:59:12
